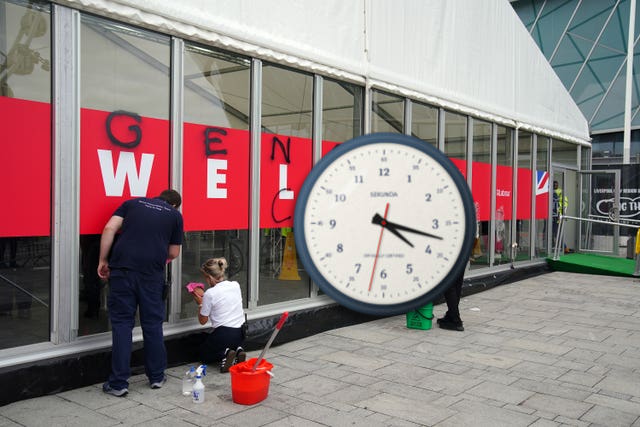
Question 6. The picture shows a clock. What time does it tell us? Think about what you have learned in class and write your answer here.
4:17:32
